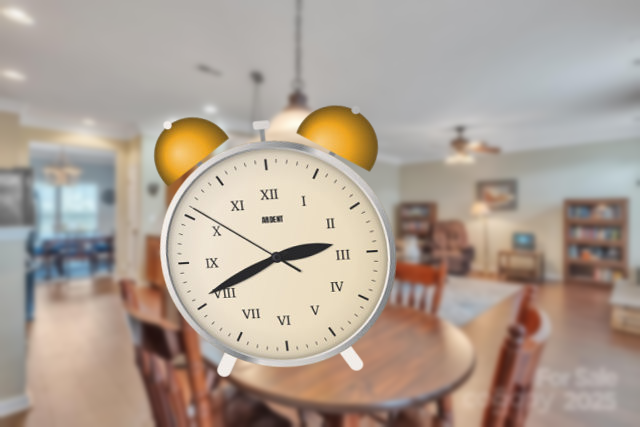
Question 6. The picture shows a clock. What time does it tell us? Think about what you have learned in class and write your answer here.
2:40:51
